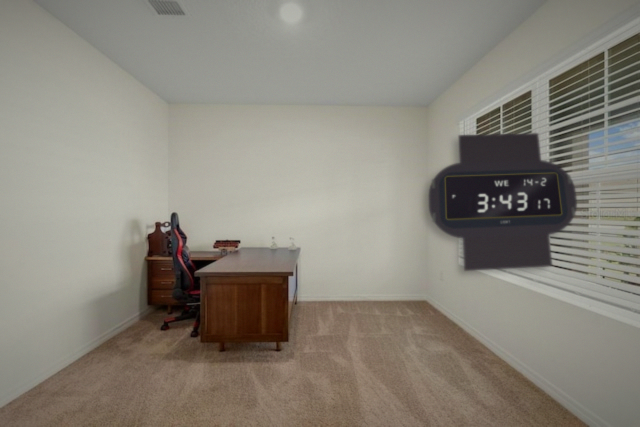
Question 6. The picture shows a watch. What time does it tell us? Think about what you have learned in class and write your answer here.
3:43:17
